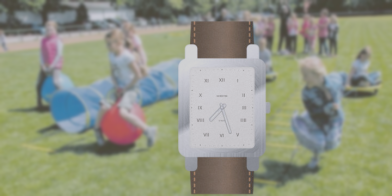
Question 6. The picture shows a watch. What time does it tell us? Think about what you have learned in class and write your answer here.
7:27
